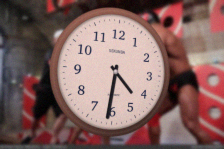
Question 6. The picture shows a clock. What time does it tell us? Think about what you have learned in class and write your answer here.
4:31
